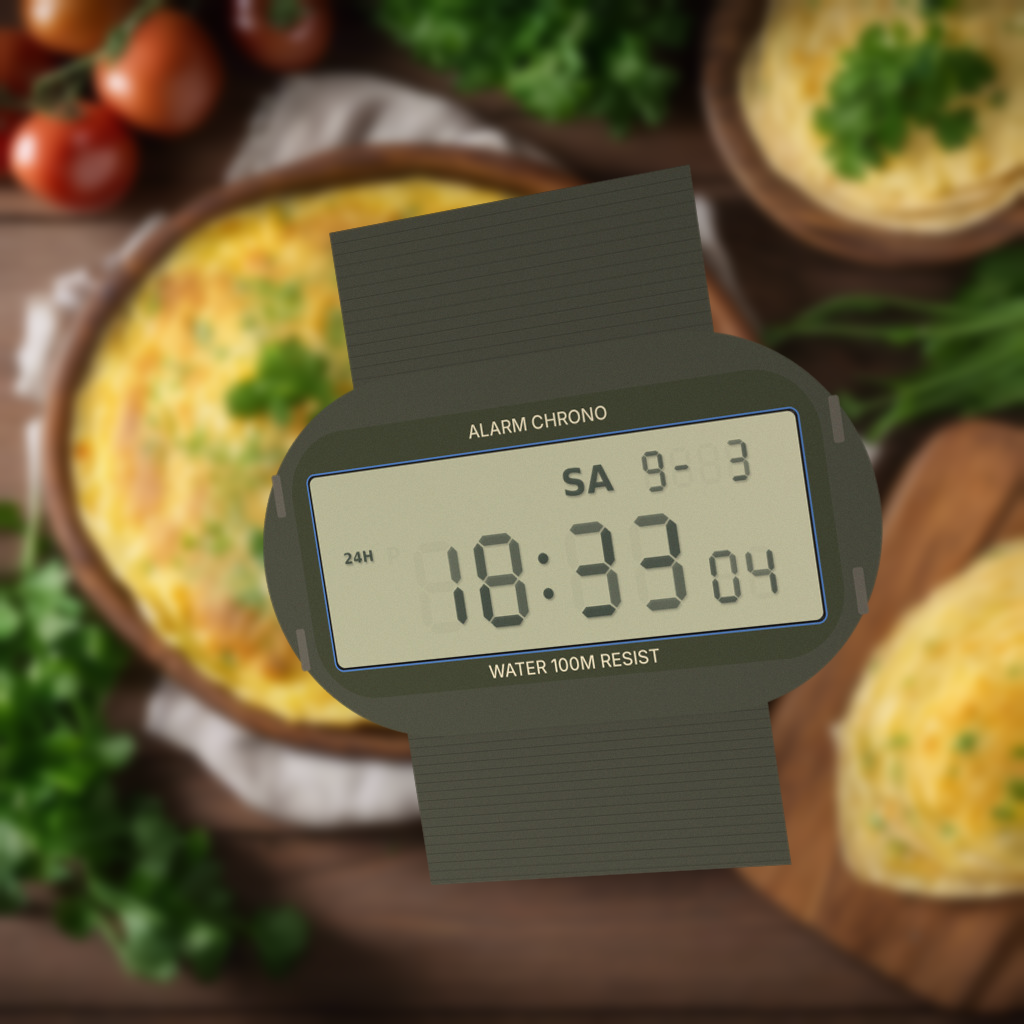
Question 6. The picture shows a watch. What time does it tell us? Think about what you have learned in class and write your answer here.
18:33:04
